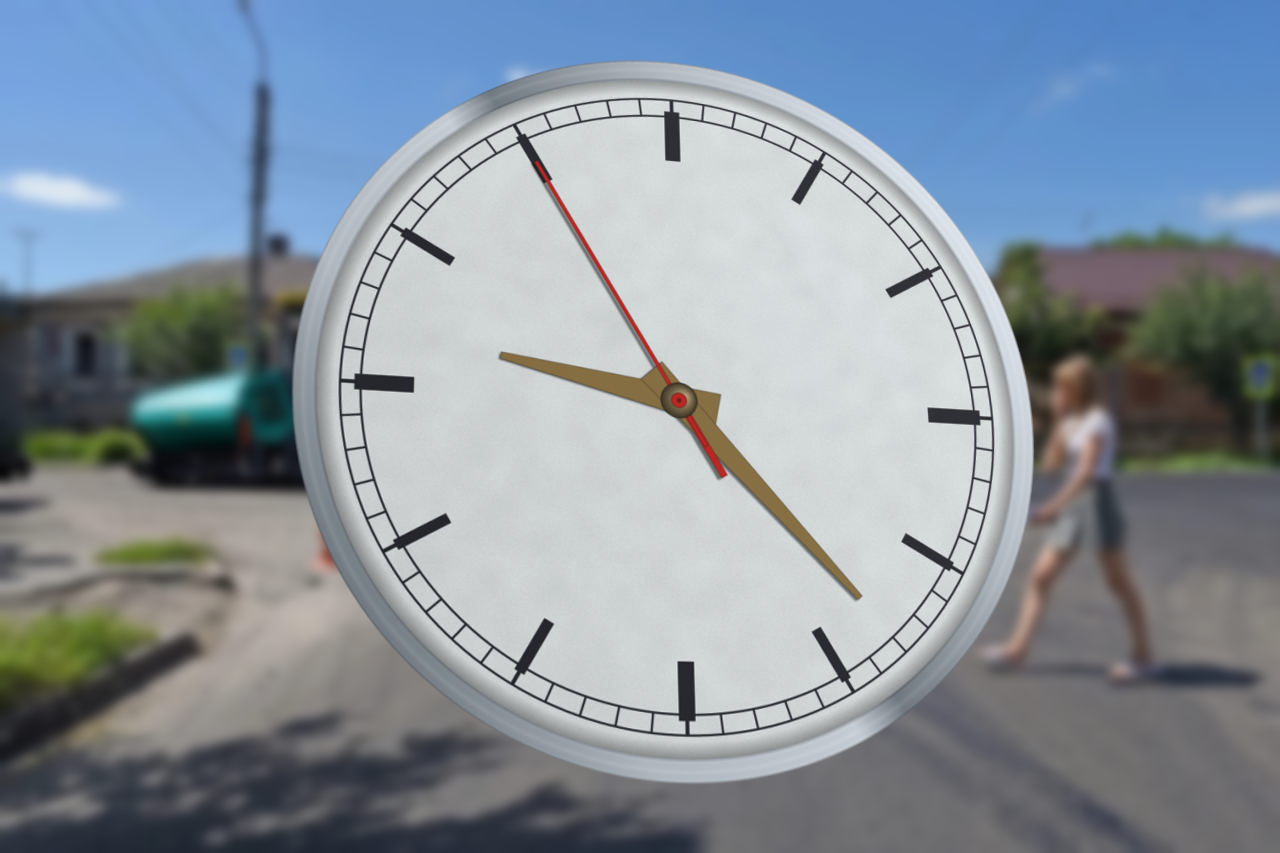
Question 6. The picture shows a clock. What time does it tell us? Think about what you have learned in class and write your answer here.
9:22:55
